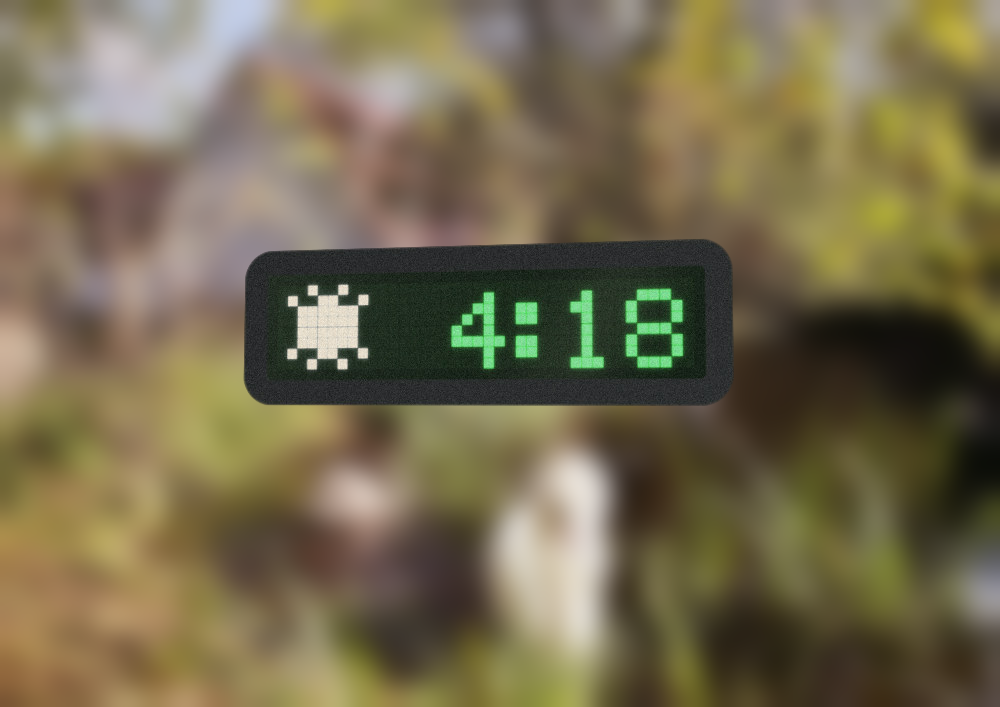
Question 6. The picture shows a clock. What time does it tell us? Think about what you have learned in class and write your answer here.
4:18
